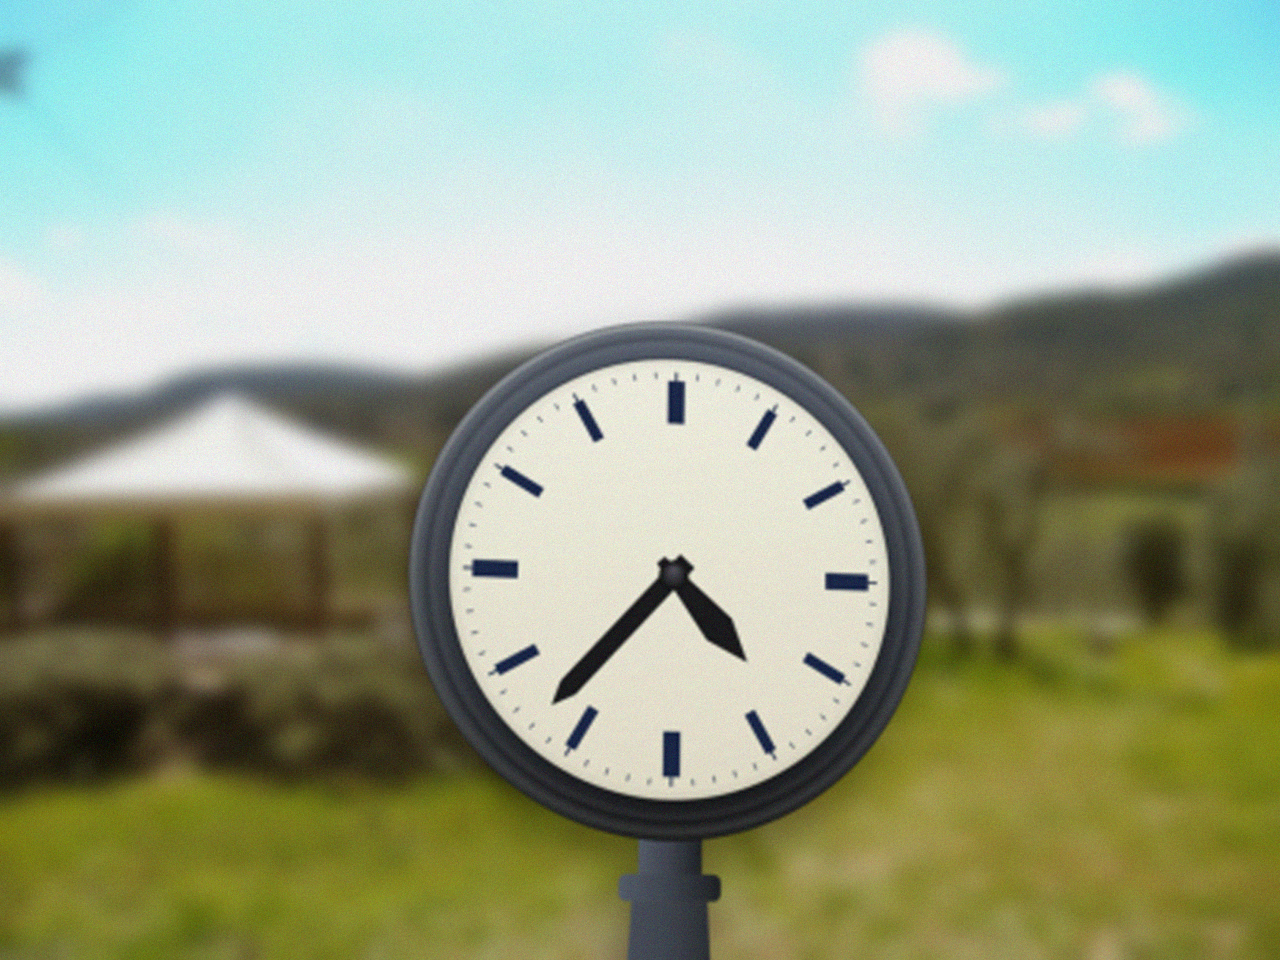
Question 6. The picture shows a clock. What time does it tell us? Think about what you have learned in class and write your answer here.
4:37
